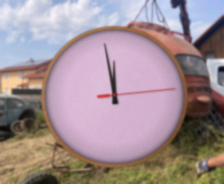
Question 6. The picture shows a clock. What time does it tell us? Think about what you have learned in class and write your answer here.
11:58:14
